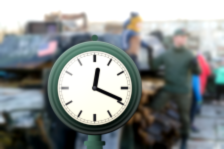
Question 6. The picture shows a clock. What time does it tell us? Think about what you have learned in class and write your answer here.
12:19
